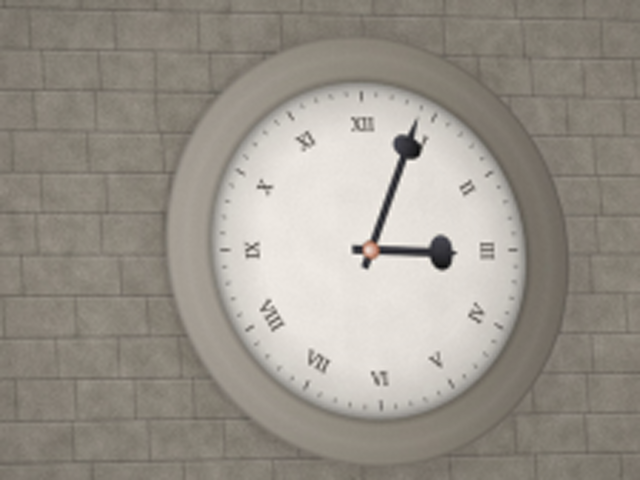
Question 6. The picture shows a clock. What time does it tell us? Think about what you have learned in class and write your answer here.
3:04
